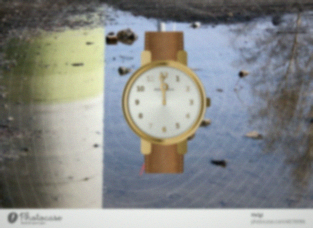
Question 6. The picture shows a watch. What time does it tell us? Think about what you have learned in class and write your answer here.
11:59
